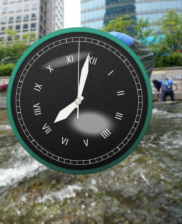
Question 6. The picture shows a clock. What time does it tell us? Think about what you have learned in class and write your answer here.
6:58:57
